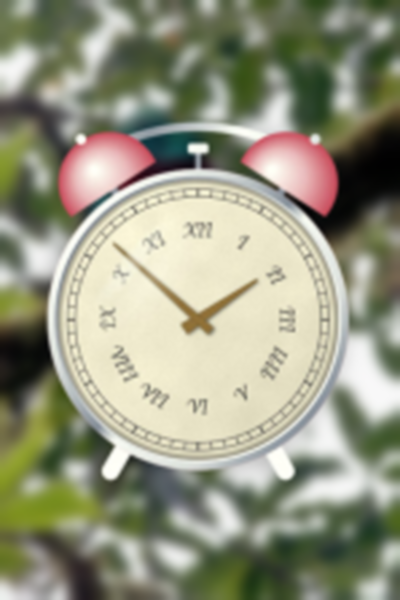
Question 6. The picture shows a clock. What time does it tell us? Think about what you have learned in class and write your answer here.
1:52
